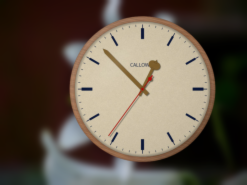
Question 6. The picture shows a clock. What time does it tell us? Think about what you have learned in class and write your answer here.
12:52:36
